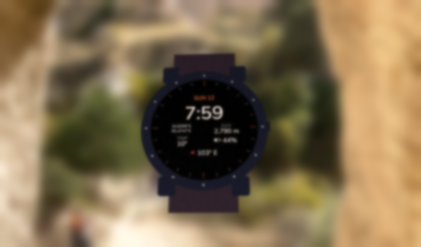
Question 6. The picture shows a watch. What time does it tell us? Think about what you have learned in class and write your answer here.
7:59
